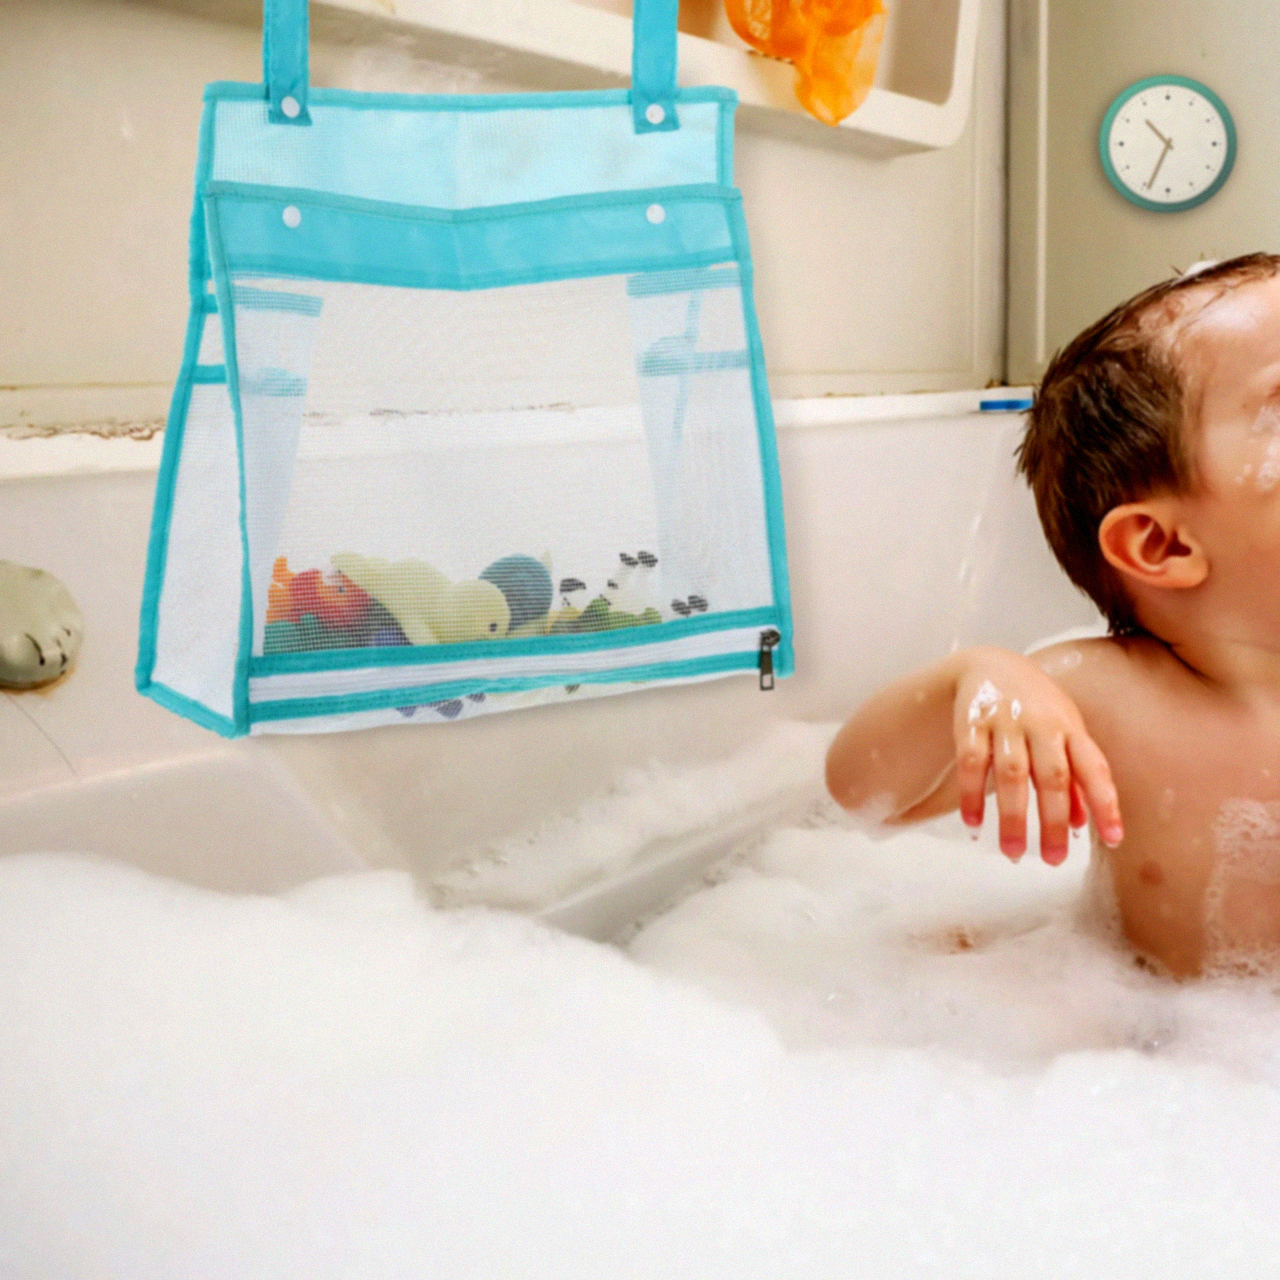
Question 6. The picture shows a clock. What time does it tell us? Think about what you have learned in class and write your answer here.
10:34
